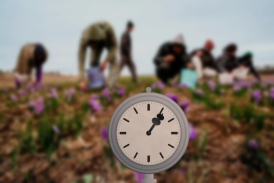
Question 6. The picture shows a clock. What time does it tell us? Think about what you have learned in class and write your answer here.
1:06
